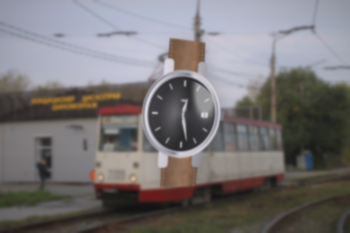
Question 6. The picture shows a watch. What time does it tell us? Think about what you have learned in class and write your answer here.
12:28
